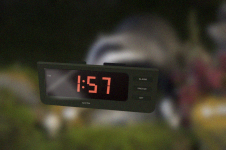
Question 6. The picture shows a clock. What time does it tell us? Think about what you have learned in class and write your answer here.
1:57
